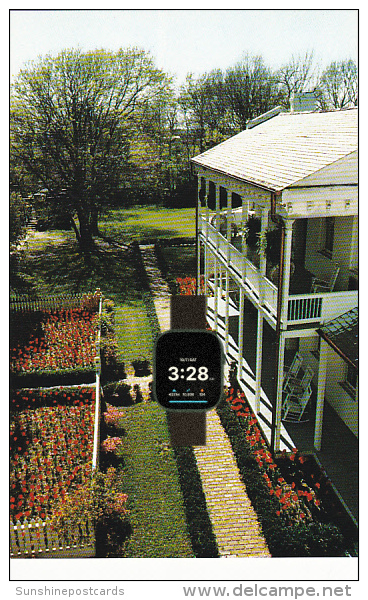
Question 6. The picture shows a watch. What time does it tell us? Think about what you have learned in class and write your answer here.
3:28
